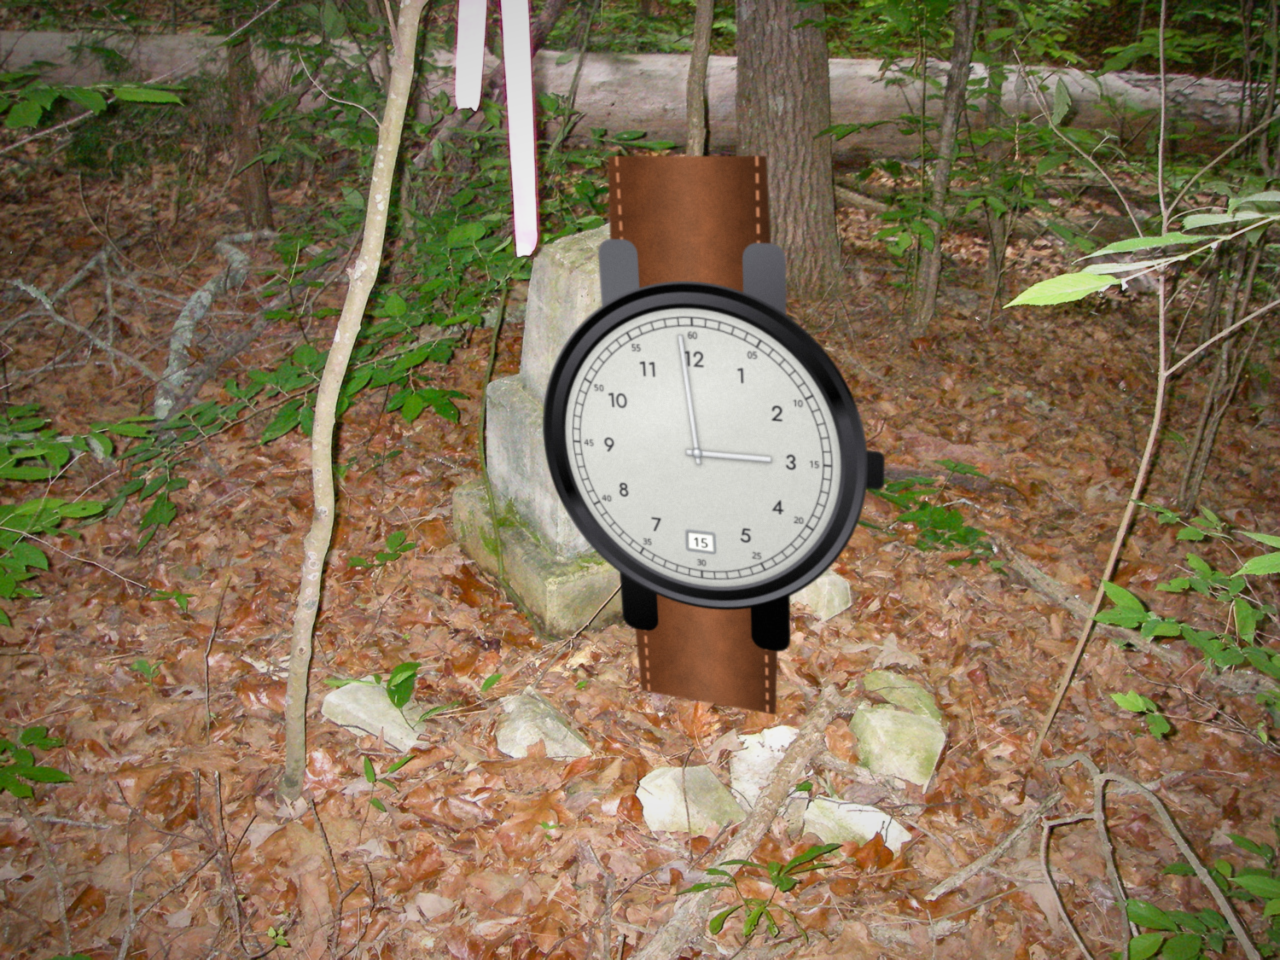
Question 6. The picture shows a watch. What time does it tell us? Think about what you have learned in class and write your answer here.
2:59
